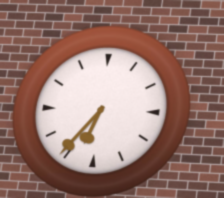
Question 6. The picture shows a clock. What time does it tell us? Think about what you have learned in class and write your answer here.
6:36
